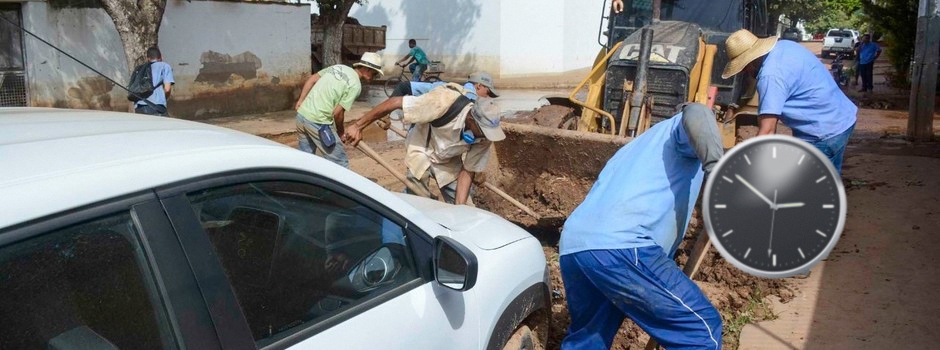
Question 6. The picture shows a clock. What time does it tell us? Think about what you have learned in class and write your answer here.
2:51:31
